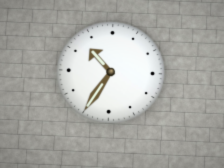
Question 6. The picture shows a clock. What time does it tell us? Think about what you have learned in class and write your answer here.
10:35
